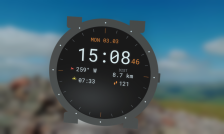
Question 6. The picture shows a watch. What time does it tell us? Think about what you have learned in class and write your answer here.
15:08:46
